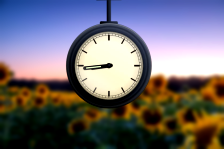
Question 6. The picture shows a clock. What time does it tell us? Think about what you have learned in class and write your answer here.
8:44
